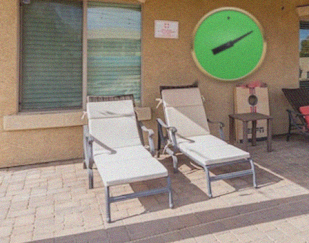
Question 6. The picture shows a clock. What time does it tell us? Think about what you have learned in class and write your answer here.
8:10
